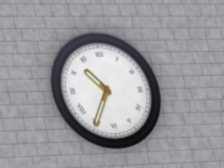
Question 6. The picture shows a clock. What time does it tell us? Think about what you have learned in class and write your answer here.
10:35
